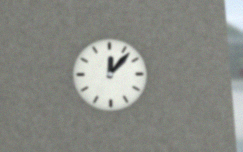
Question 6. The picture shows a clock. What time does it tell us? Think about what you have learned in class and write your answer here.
12:07
